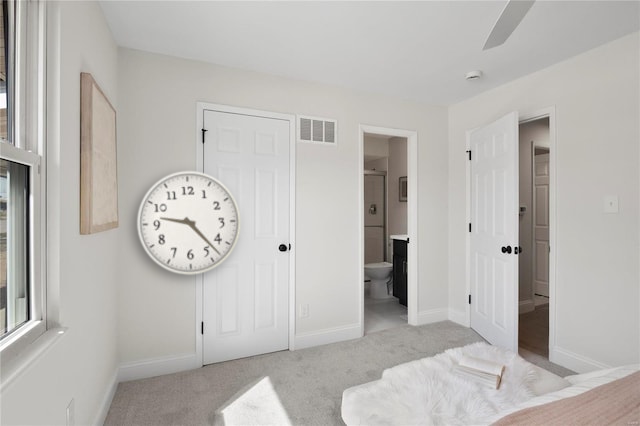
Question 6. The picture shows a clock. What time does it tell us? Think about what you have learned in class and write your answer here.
9:23
